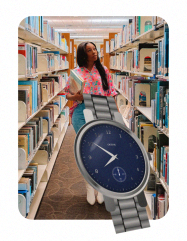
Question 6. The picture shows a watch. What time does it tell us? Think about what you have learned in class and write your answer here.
7:51
